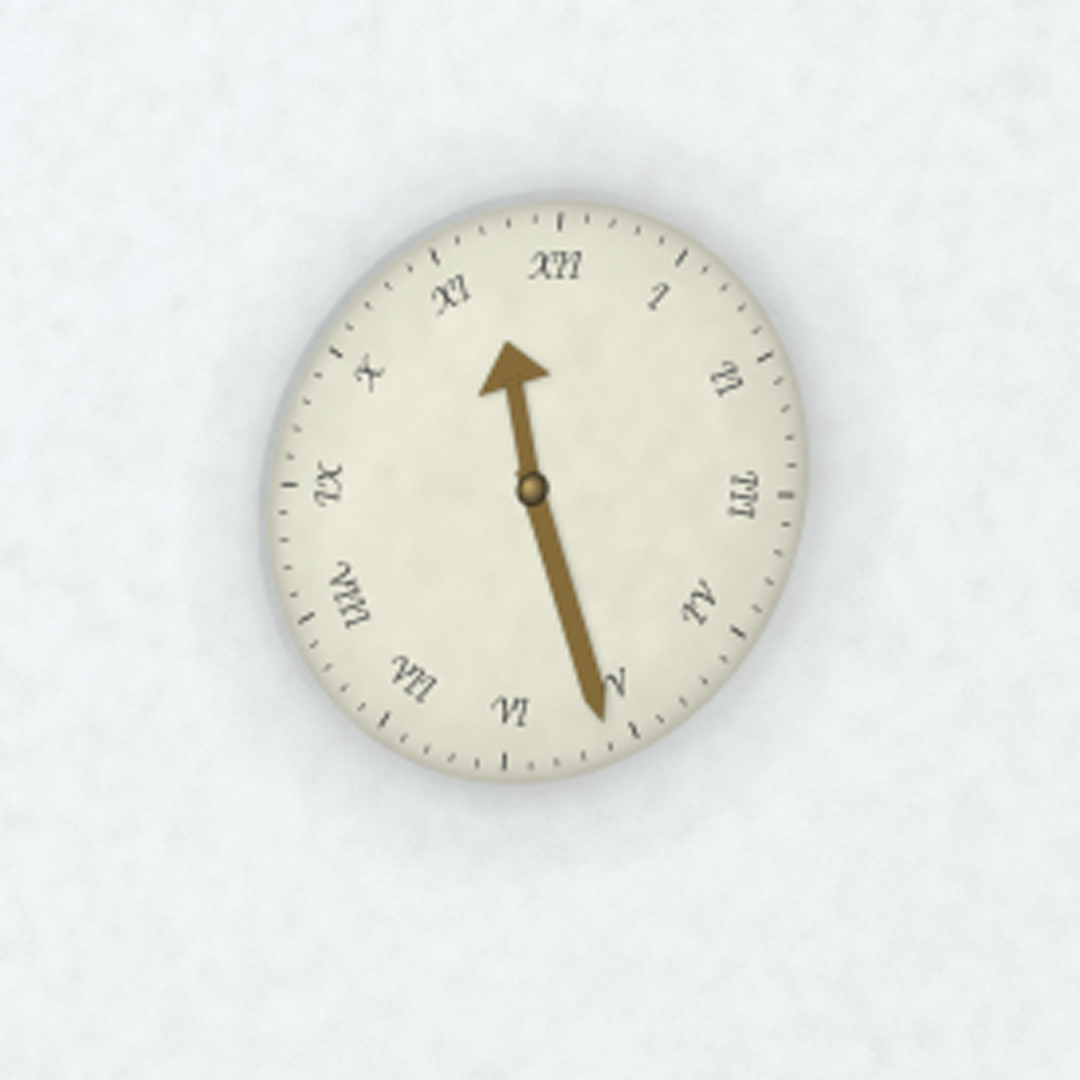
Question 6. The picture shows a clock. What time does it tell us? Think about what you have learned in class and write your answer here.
11:26
